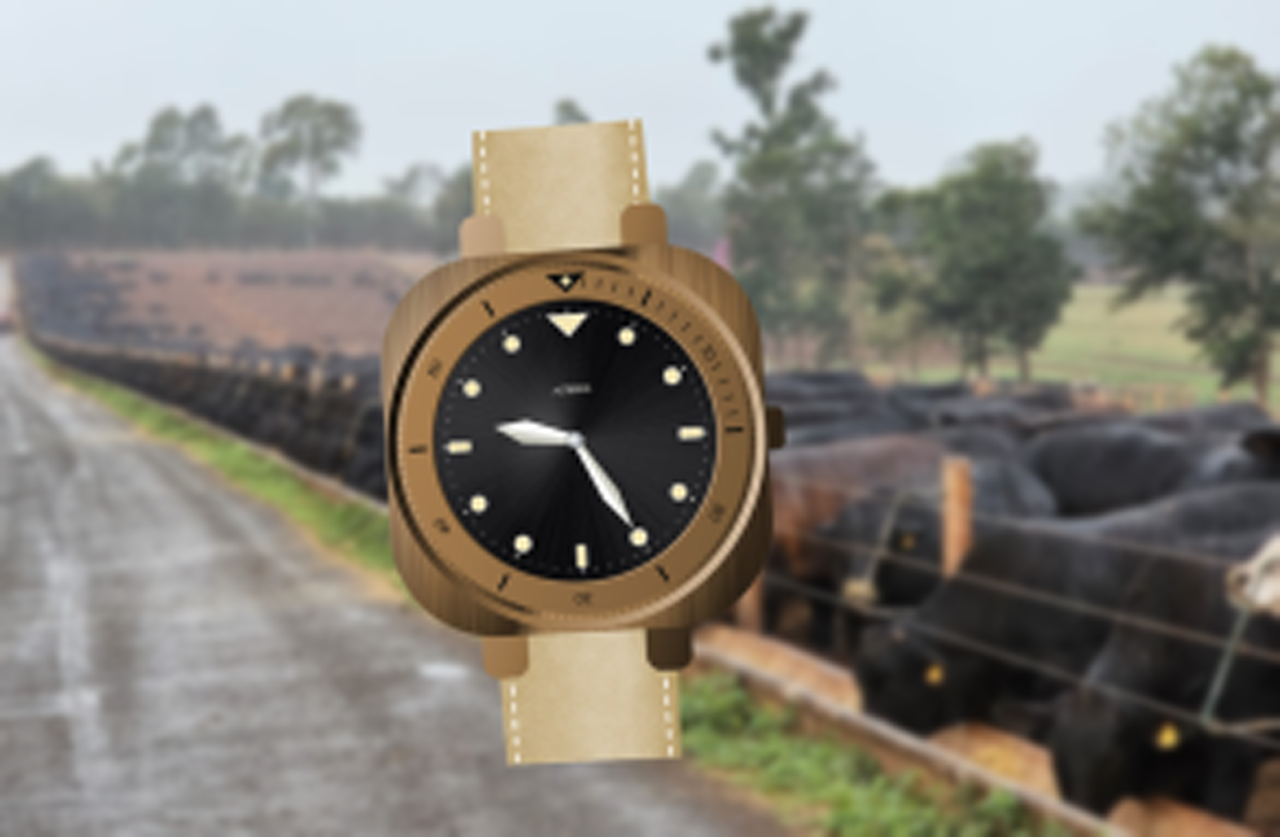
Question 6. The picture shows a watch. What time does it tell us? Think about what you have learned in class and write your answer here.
9:25
